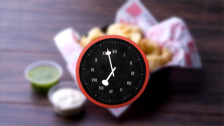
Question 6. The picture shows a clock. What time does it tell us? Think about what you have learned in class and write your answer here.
6:57
